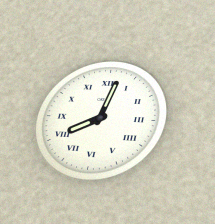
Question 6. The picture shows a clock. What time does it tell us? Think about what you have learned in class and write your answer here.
8:02
